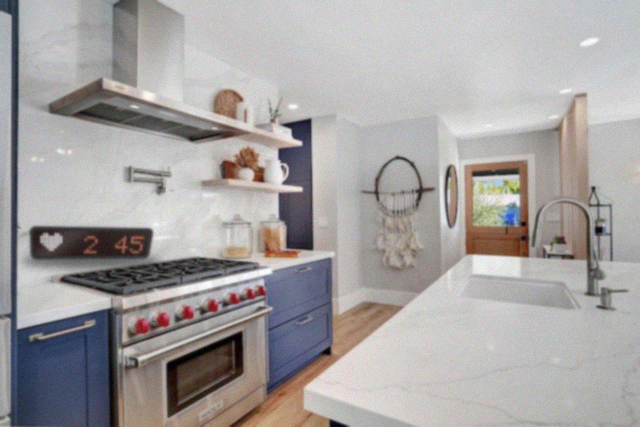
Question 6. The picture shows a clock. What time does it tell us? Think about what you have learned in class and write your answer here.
2:45
